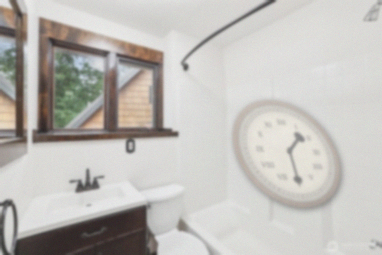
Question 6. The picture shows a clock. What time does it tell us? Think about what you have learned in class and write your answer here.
1:30
